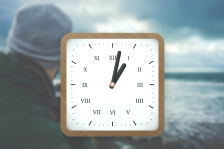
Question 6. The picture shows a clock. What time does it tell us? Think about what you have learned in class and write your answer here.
1:02
